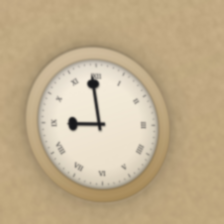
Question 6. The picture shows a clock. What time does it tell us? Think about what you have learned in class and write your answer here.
8:59
